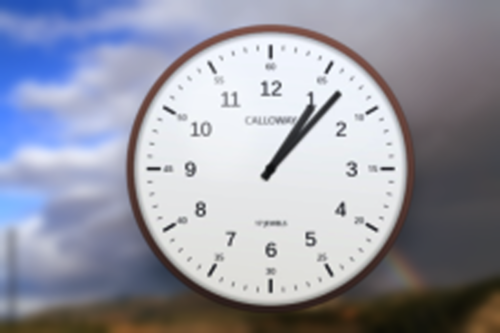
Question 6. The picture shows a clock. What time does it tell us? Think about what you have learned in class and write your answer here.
1:07
